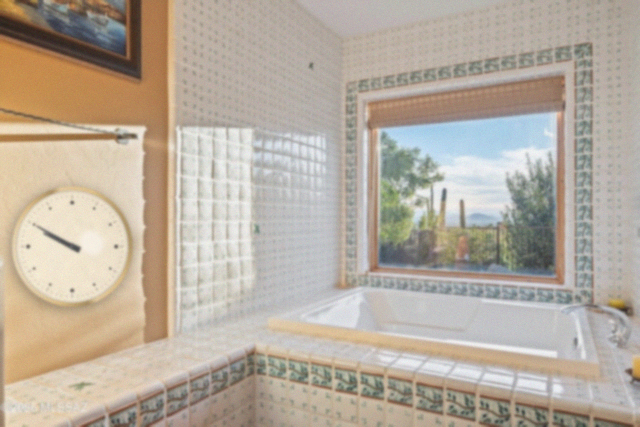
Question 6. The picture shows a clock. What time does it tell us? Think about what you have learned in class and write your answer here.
9:50
